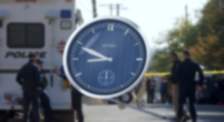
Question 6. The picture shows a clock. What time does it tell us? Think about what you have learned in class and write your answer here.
8:49
